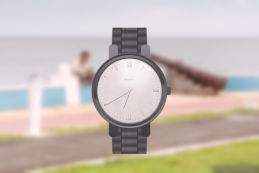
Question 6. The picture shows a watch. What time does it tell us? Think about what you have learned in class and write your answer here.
6:40
